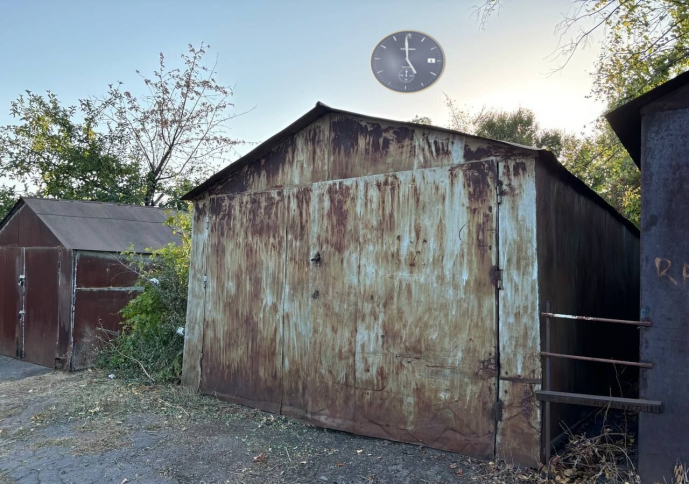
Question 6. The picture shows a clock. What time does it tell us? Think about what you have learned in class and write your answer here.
4:59
